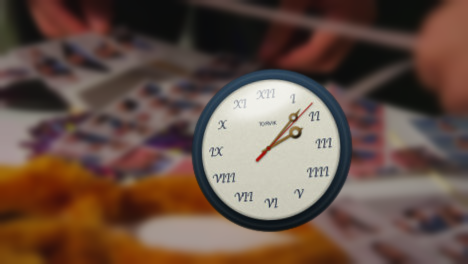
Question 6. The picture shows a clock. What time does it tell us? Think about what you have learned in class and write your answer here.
2:07:08
